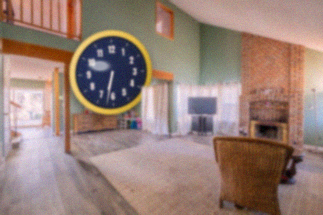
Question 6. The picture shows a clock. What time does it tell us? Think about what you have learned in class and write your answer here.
6:32
